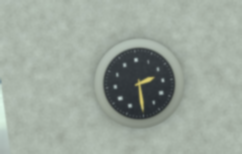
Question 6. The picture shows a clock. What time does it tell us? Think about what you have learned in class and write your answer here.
2:30
